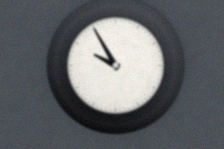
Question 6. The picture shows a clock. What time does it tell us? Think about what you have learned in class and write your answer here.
9:55
